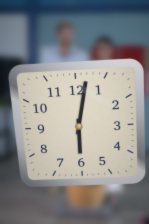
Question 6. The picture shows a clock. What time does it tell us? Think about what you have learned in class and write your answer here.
6:02
